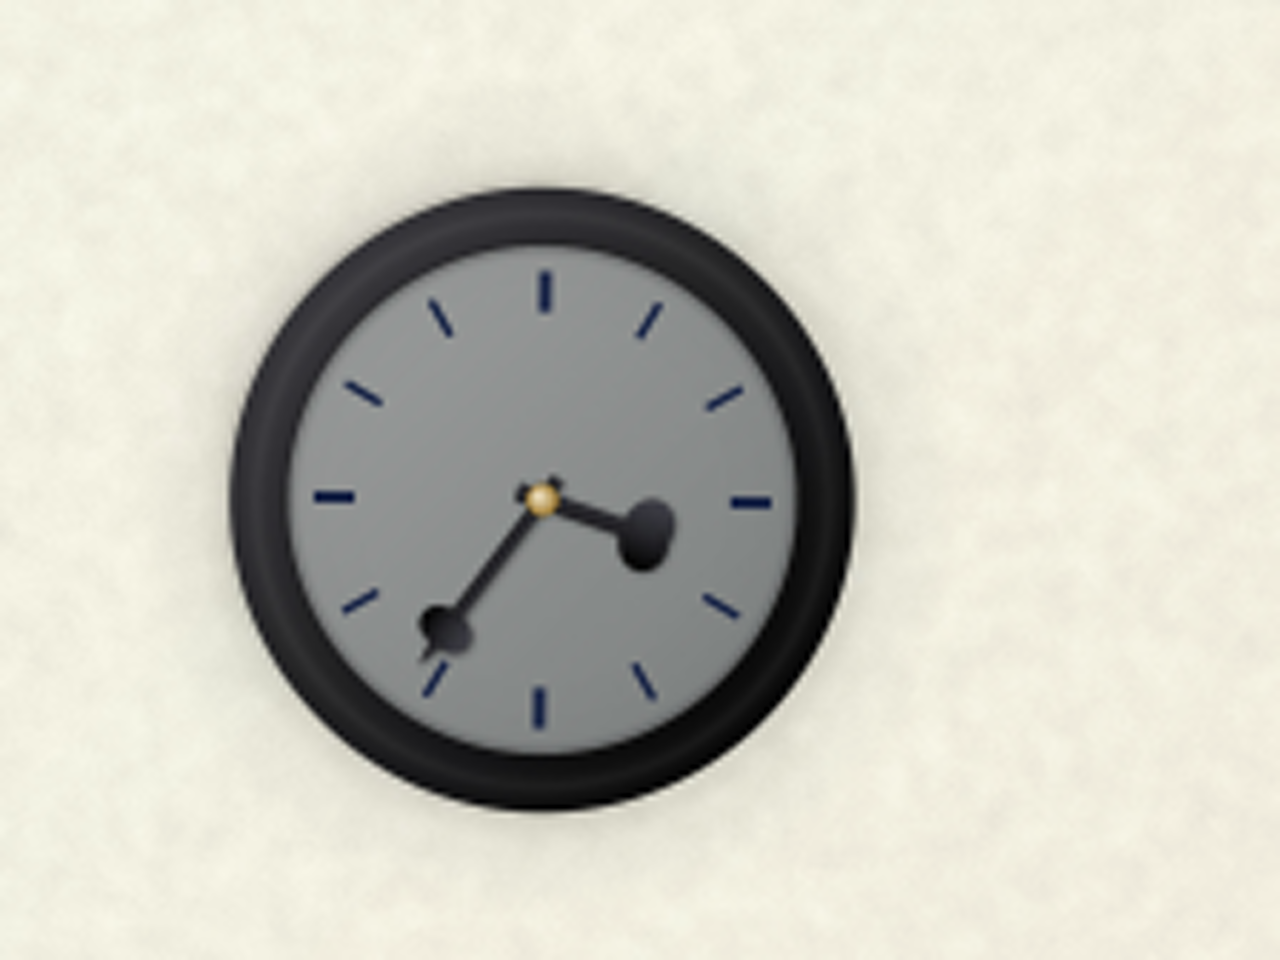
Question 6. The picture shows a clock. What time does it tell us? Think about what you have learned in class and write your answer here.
3:36
